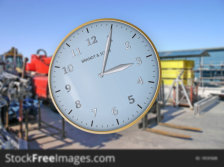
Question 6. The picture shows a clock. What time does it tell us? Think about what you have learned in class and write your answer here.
3:05
